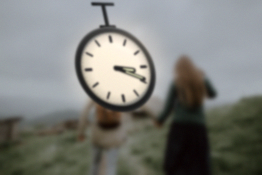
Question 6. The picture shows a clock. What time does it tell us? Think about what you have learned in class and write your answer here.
3:19
